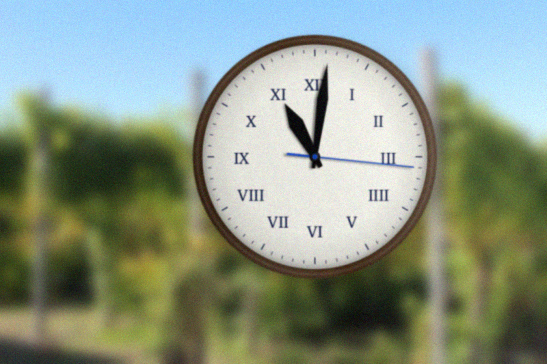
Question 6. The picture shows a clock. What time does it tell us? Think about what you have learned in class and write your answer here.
11:01:16
